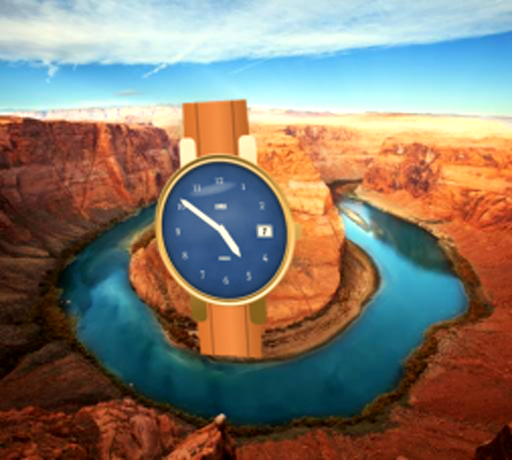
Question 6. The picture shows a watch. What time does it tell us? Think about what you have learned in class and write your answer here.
4:51
